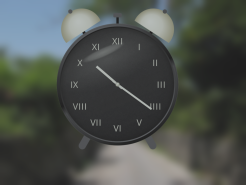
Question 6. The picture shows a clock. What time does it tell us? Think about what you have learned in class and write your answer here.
10:21
